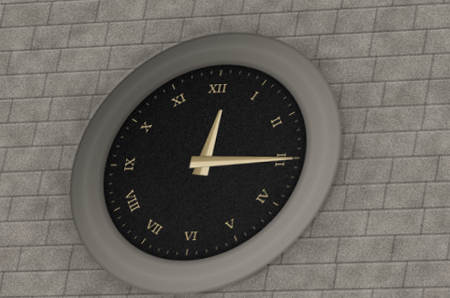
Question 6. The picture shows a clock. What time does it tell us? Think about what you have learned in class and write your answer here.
12:15
